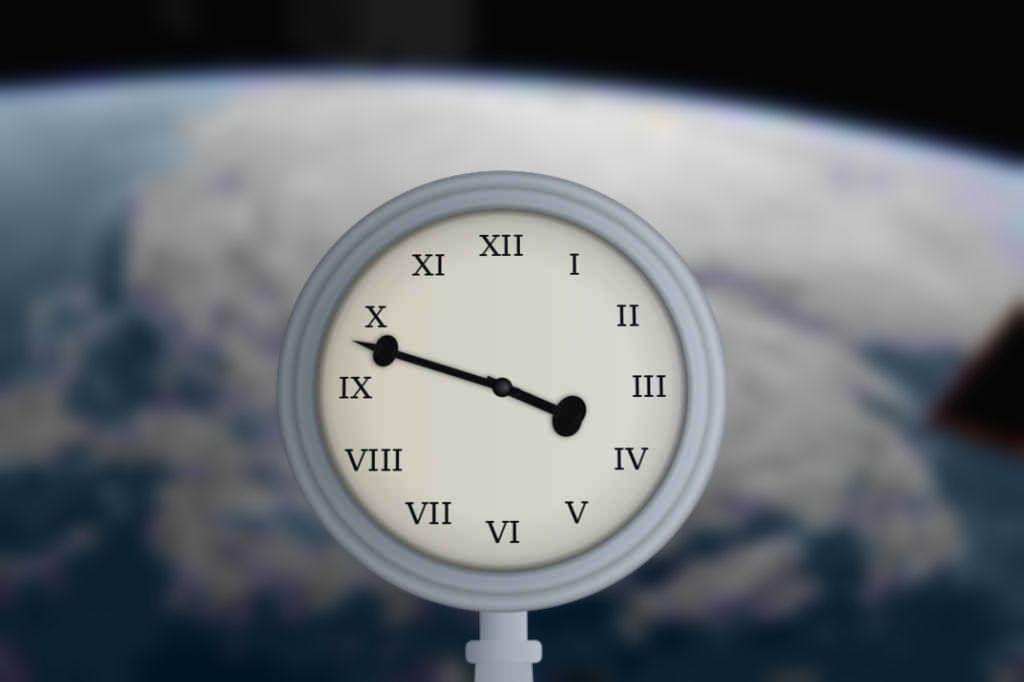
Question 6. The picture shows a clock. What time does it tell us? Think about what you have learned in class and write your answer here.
3:48
